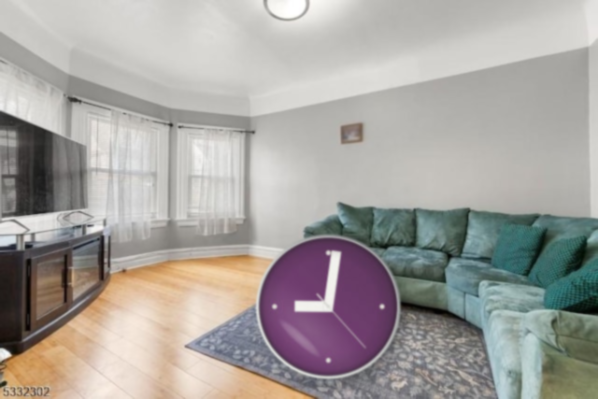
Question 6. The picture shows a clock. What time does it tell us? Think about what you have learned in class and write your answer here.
9:01:23
